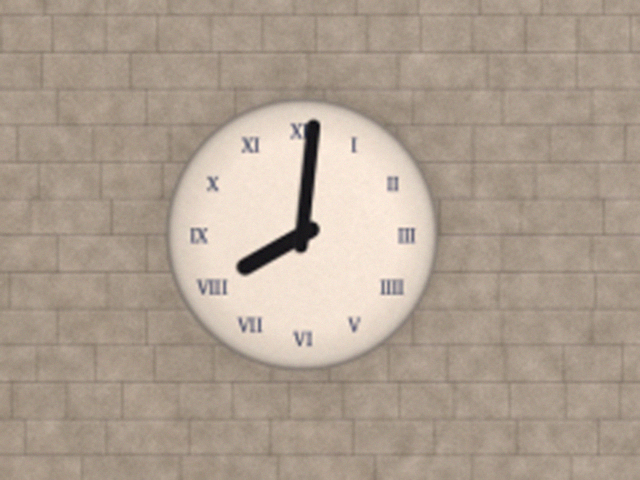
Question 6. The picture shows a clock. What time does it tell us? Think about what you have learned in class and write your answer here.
8:01
